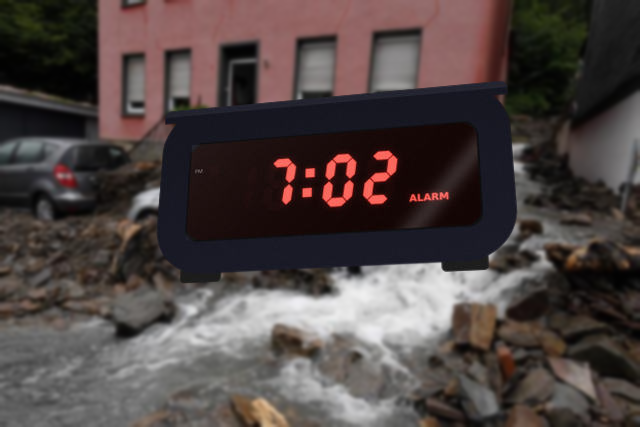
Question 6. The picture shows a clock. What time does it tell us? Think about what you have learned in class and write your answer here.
7:02
